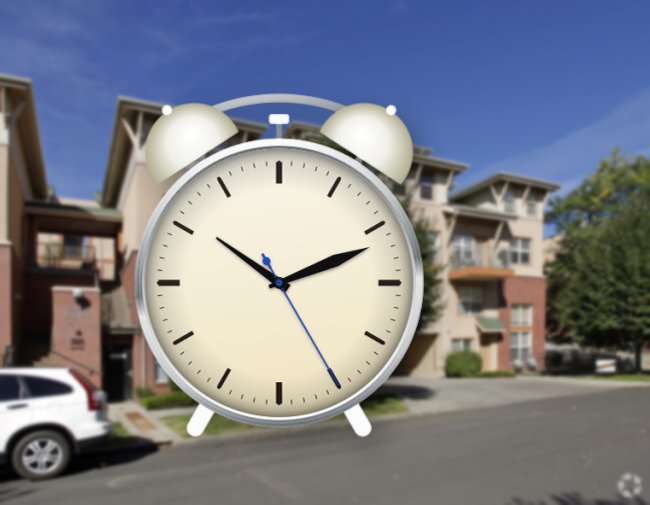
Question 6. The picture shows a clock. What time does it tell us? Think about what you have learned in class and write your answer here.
10:11:25
